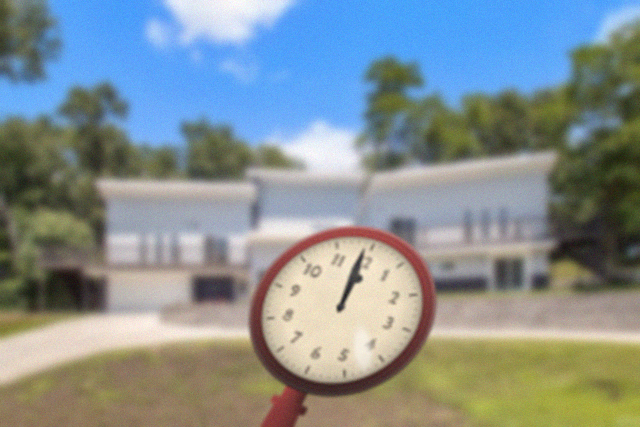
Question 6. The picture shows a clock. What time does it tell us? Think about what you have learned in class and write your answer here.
11:59
